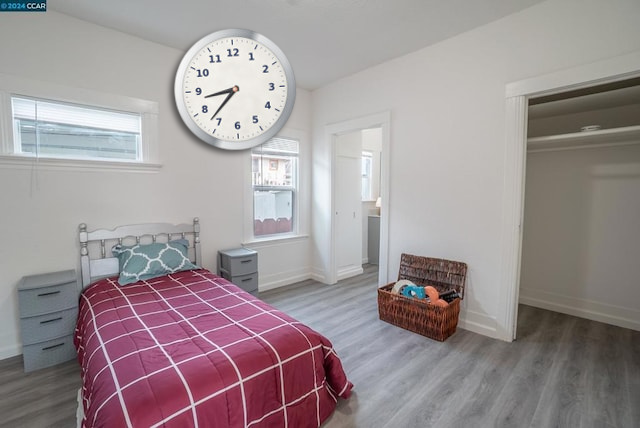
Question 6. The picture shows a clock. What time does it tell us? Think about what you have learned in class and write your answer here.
8:37
